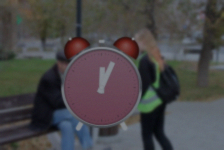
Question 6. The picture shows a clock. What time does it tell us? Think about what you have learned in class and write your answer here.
12:04
